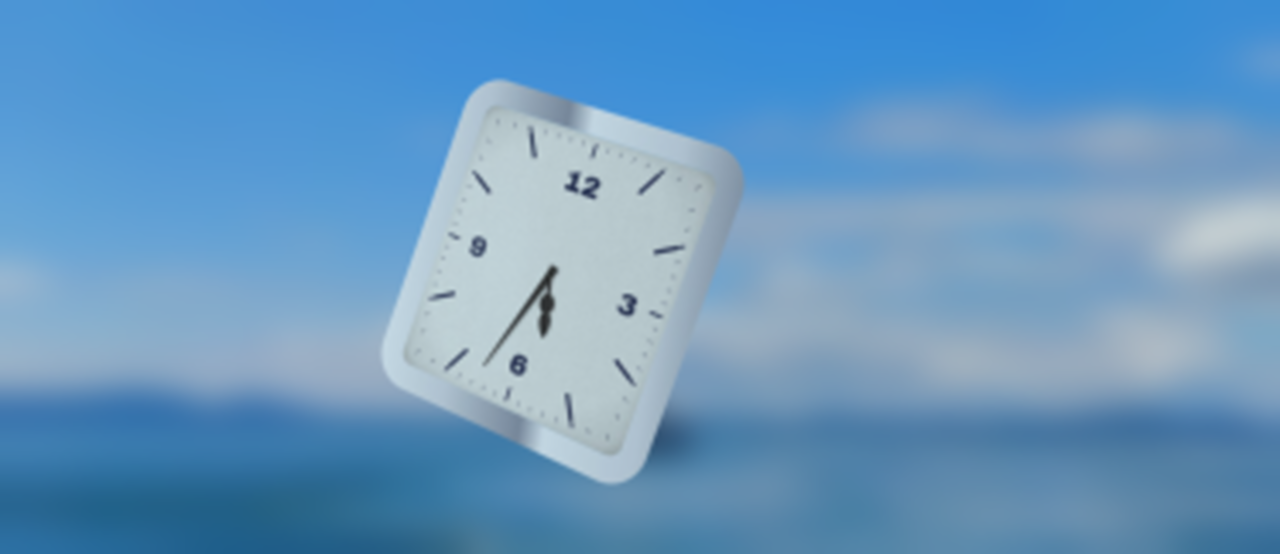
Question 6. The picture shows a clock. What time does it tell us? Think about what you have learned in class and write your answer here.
5:33
